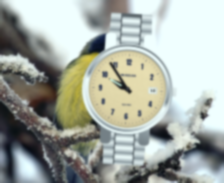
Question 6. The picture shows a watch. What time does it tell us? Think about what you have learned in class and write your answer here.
9:54
